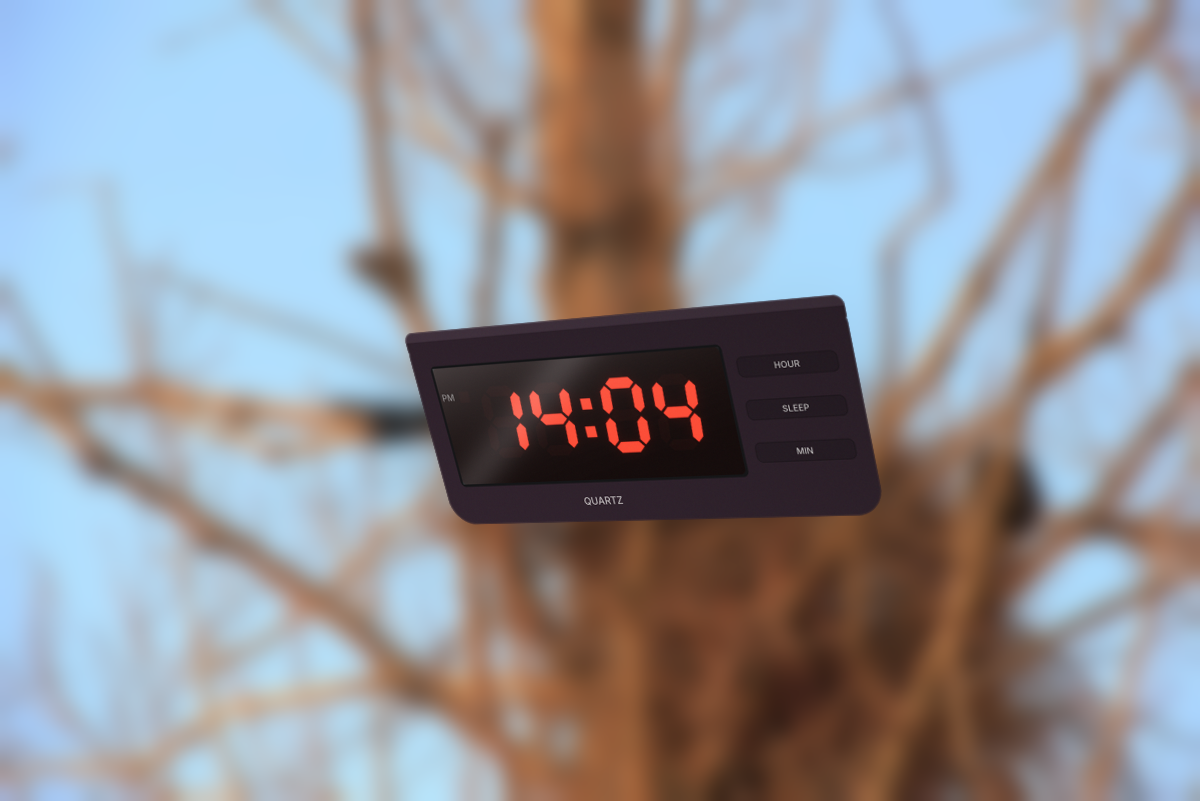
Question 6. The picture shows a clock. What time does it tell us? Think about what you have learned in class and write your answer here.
14:04
